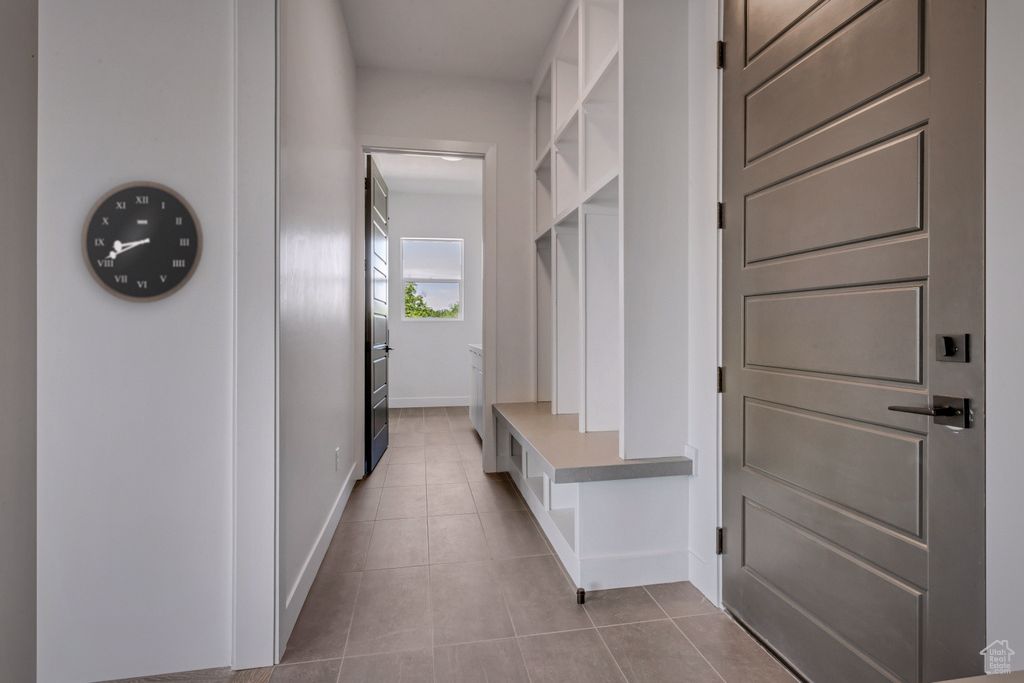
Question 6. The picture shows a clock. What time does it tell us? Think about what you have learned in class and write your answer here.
8:41
